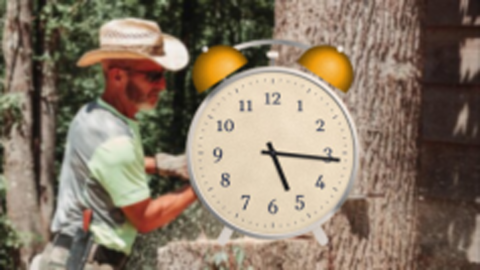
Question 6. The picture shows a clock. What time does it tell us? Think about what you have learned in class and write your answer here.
5:16
